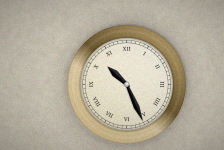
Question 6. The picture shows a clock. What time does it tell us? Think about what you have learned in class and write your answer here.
10:26
